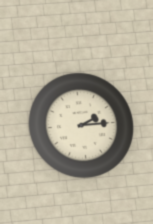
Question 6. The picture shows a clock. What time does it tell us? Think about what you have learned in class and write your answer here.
2:15
